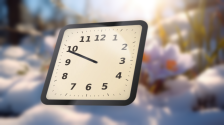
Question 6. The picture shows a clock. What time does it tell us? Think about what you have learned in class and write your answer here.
9:49
